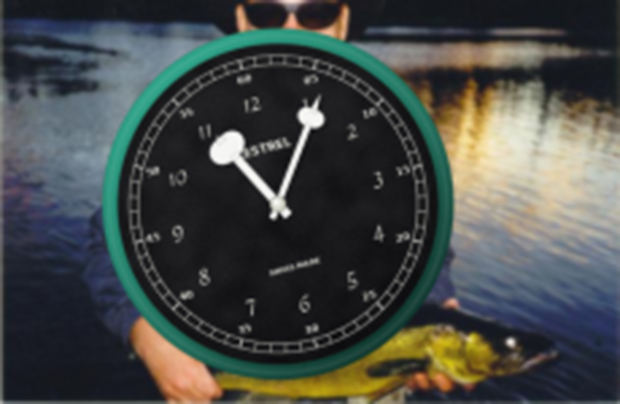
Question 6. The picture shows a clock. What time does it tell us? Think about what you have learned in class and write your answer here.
11:06
